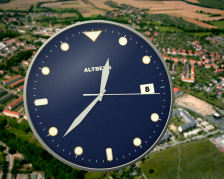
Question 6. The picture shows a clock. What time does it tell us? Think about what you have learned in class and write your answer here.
12:38:16
